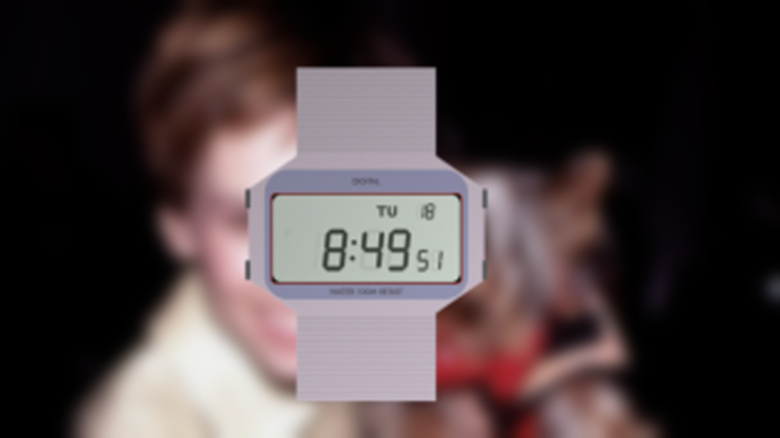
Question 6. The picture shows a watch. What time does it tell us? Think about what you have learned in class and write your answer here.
8:49:51
